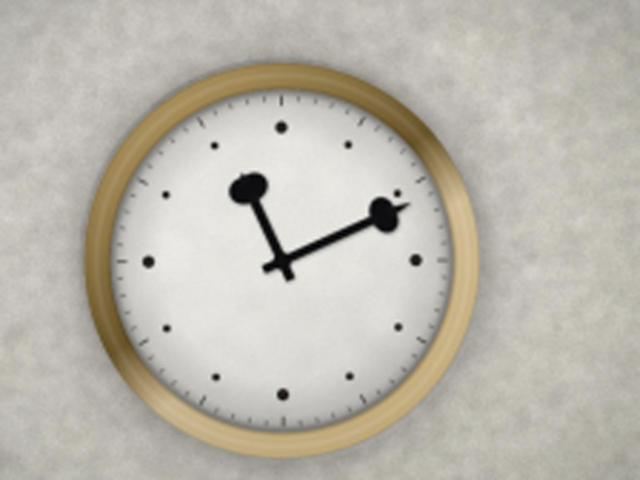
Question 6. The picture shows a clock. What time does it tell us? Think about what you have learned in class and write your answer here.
11:11
